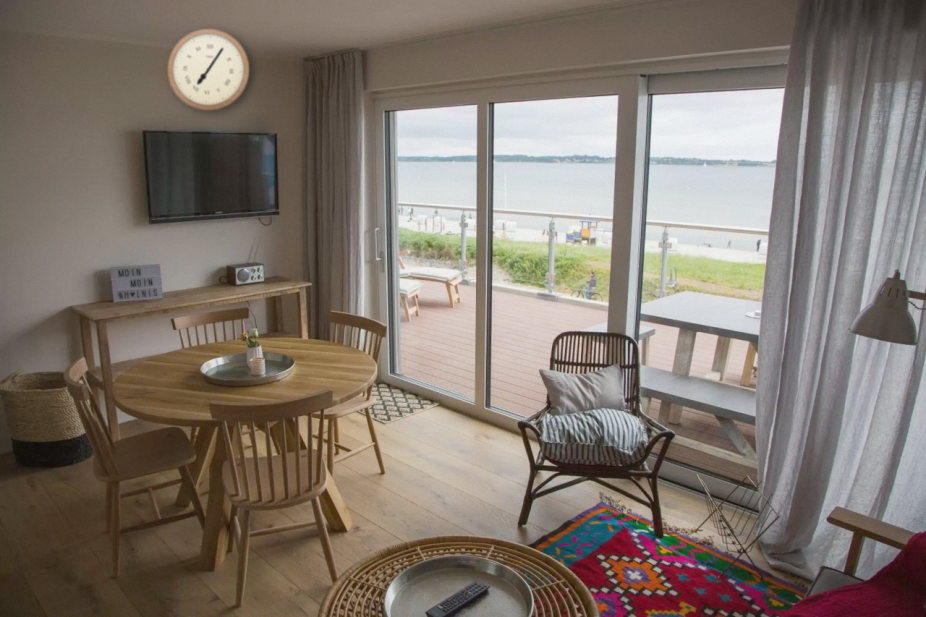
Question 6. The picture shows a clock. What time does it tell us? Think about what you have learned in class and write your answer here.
7:05
